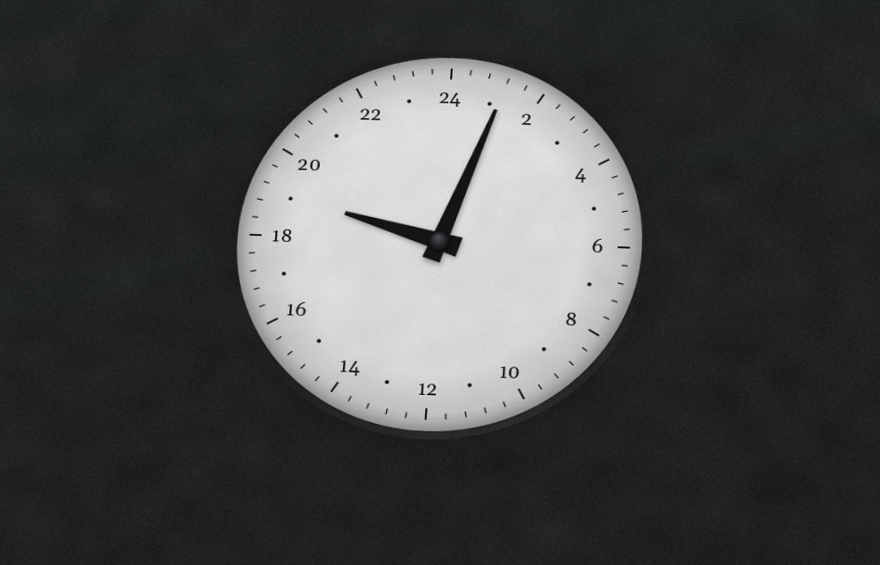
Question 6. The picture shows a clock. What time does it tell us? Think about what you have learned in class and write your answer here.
19:03
